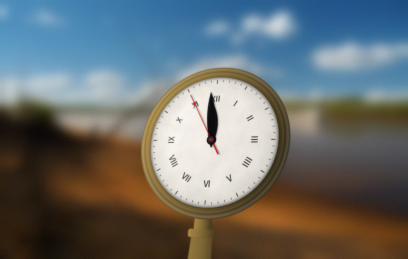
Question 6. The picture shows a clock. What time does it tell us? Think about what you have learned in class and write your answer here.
11:58:55
